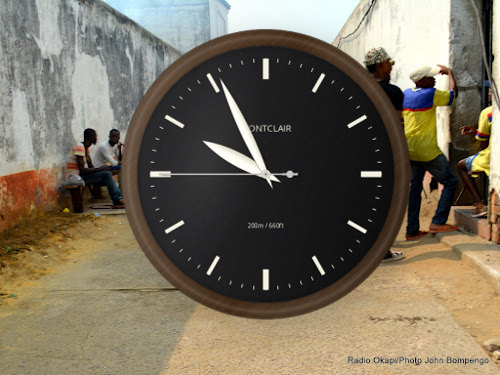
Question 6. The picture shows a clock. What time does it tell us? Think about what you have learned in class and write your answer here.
9:55:45
